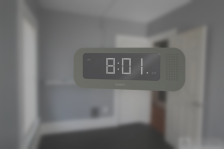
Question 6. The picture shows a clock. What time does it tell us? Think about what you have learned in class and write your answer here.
8:01
